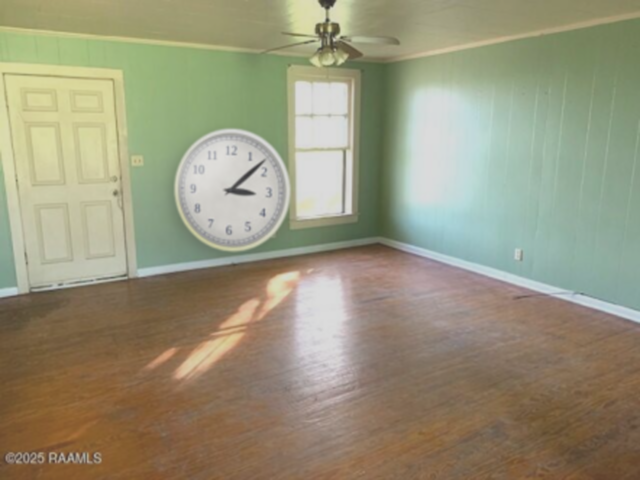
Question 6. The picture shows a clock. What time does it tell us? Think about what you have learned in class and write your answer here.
3:08
